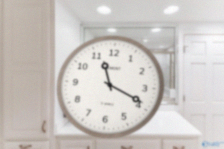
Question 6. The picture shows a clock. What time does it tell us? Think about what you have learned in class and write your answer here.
11:19
